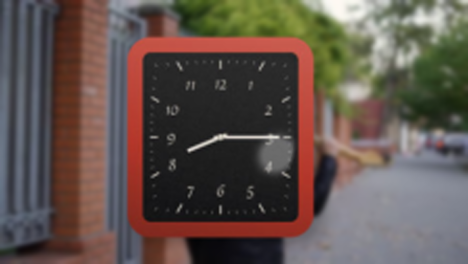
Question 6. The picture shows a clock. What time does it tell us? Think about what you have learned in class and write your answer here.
8:15
